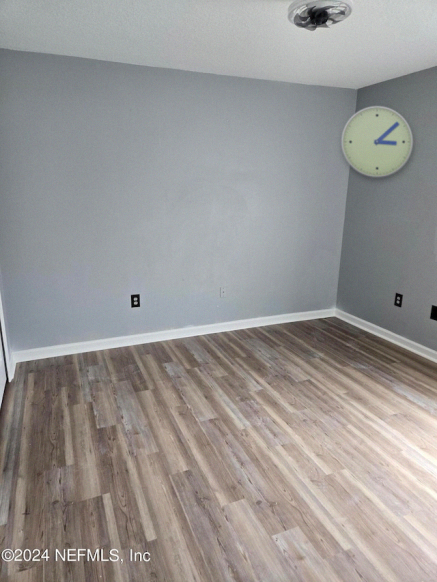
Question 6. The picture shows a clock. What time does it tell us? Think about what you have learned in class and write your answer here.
3:08
